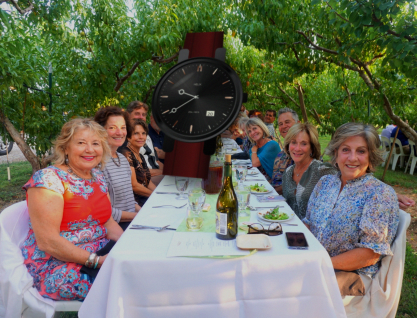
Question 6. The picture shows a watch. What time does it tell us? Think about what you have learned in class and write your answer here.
9:39
